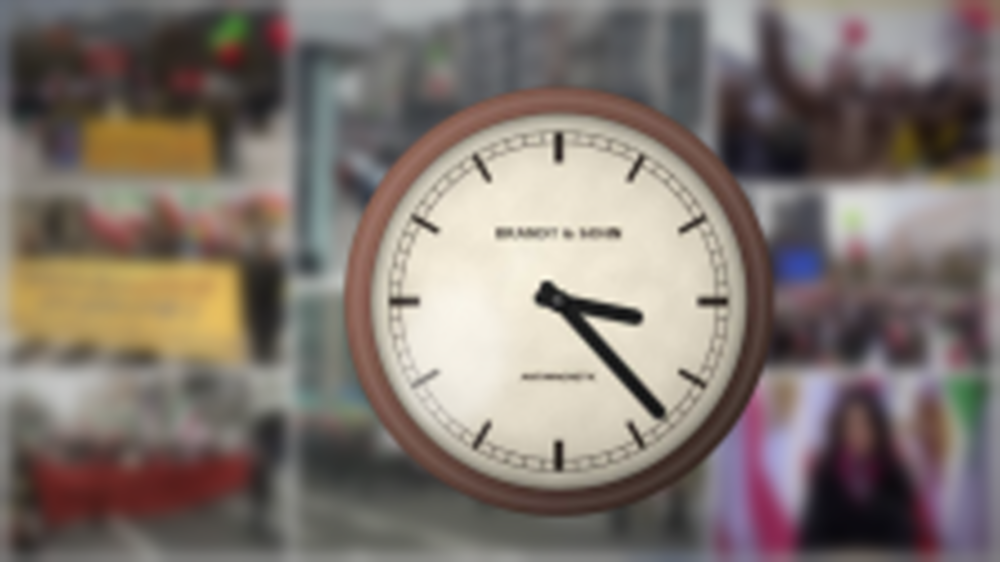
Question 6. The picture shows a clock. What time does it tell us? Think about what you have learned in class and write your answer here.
3:23
